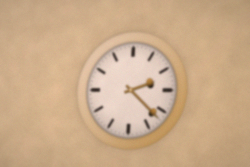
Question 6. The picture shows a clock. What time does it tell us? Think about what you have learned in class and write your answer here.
2:22
